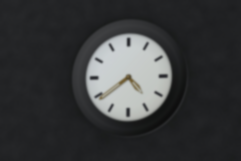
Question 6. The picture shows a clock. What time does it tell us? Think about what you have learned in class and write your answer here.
4:39
